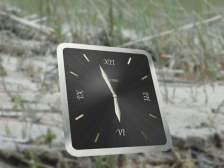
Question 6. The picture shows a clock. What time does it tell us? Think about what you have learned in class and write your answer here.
5:57
